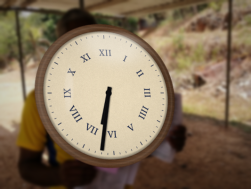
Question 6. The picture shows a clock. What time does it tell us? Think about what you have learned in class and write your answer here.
6:32
